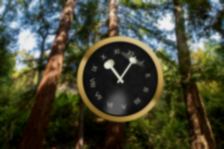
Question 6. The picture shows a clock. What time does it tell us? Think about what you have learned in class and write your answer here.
10:02
